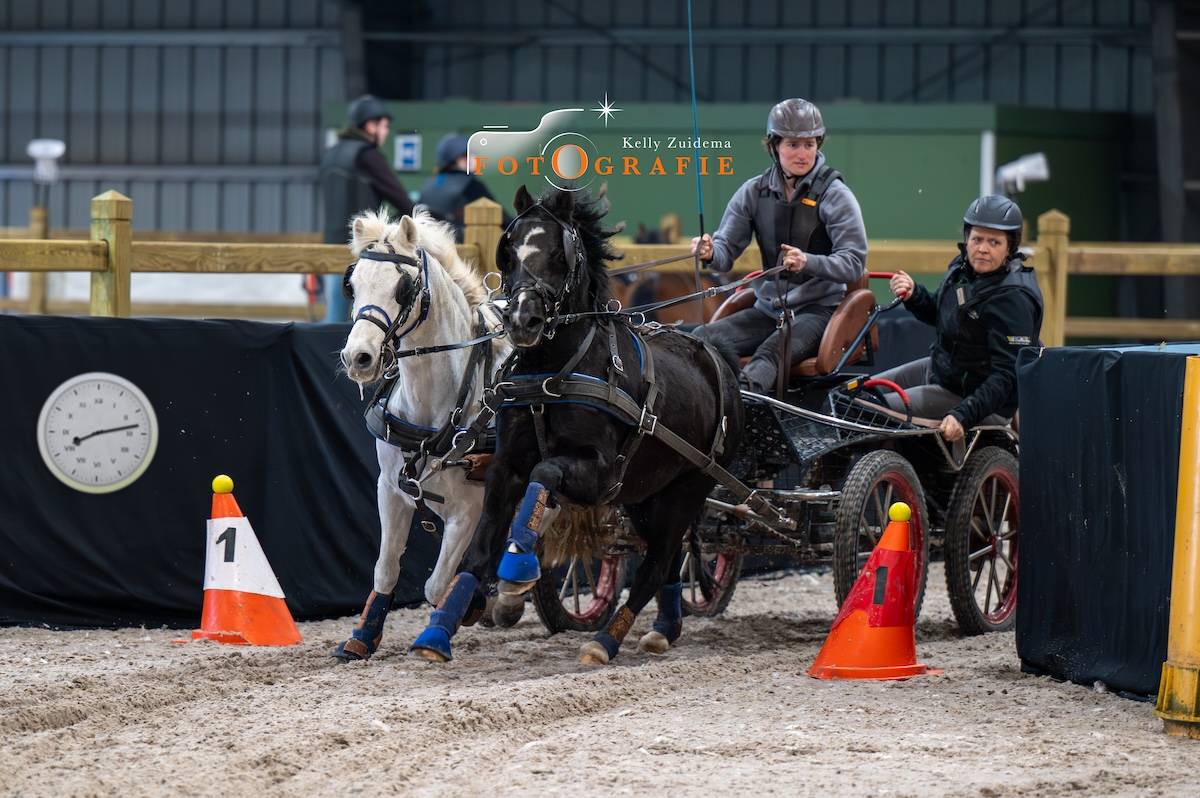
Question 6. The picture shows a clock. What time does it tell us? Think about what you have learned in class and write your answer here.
8:13
